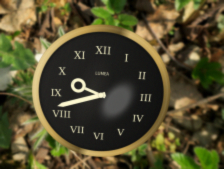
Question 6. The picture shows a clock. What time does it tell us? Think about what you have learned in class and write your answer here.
9:42
